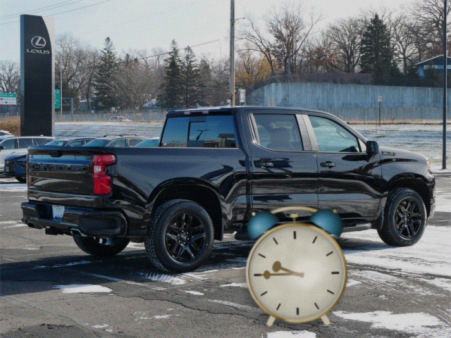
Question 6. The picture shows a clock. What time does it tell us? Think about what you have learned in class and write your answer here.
9:45
